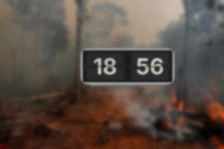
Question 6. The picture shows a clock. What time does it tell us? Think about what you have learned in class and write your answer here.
18:56
